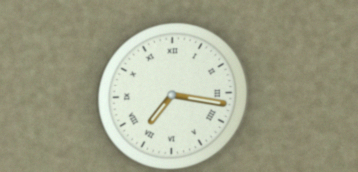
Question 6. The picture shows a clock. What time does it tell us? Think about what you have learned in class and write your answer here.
7:17
